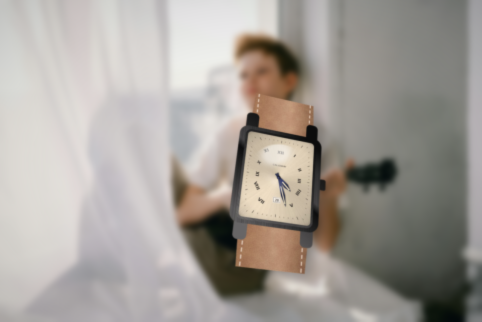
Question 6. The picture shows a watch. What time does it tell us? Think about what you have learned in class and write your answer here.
4:27
